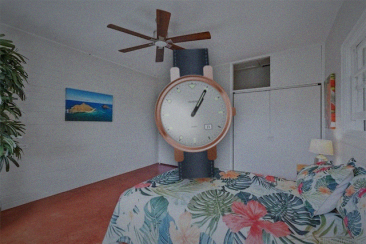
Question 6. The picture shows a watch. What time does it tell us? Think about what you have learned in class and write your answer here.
1:05
